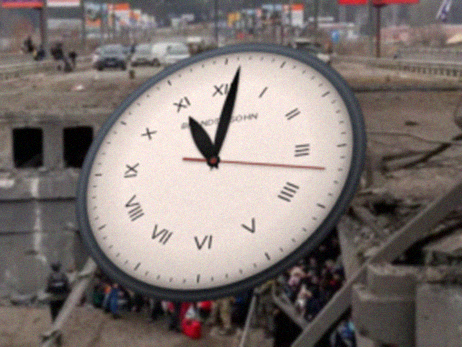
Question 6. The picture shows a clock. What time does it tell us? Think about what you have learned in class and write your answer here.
11:01:17
